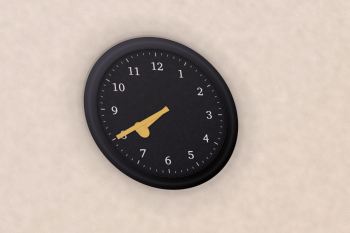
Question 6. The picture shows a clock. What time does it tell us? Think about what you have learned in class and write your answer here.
7:40
